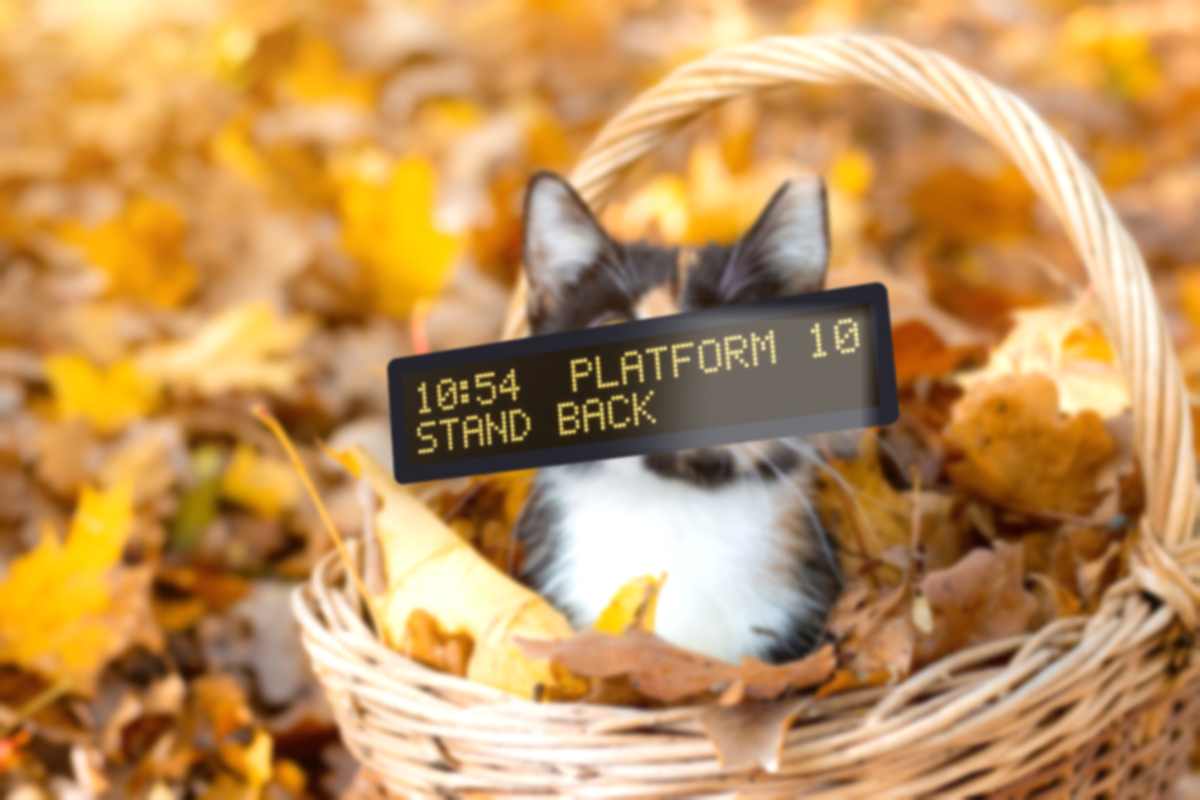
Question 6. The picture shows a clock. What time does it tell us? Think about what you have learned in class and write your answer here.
10:54
